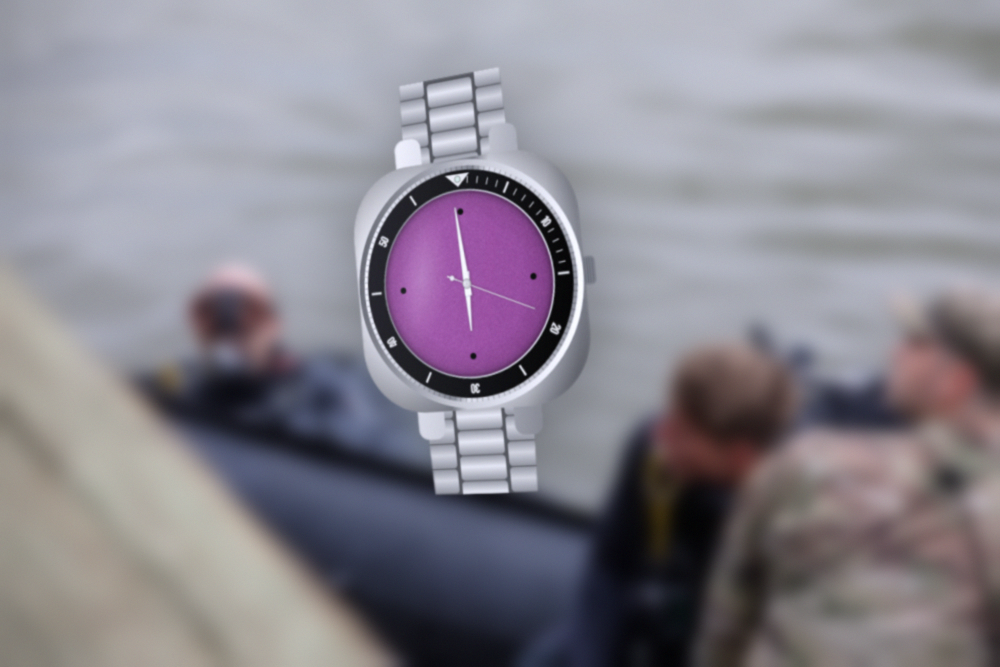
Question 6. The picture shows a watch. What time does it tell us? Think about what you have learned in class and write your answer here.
5:59:19
